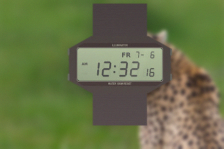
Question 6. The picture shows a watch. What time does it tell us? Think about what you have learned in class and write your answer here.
12:32:16
